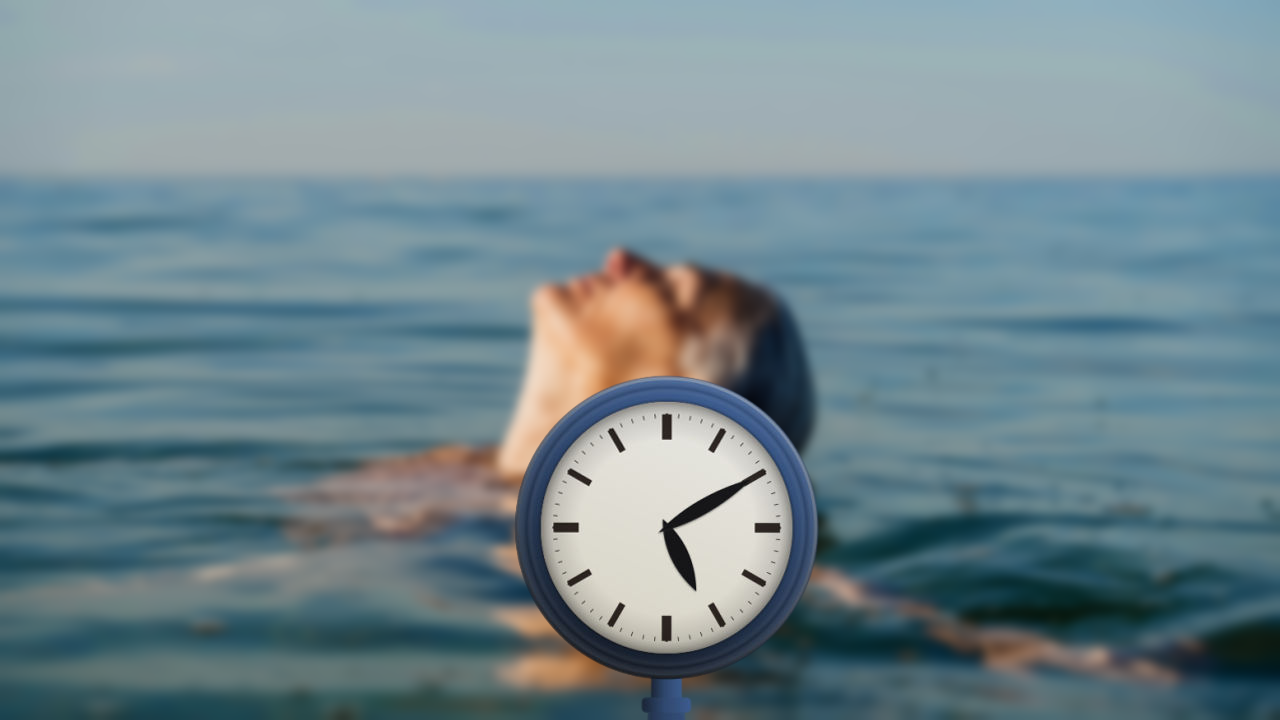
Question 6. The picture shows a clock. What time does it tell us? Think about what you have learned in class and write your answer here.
5:10
